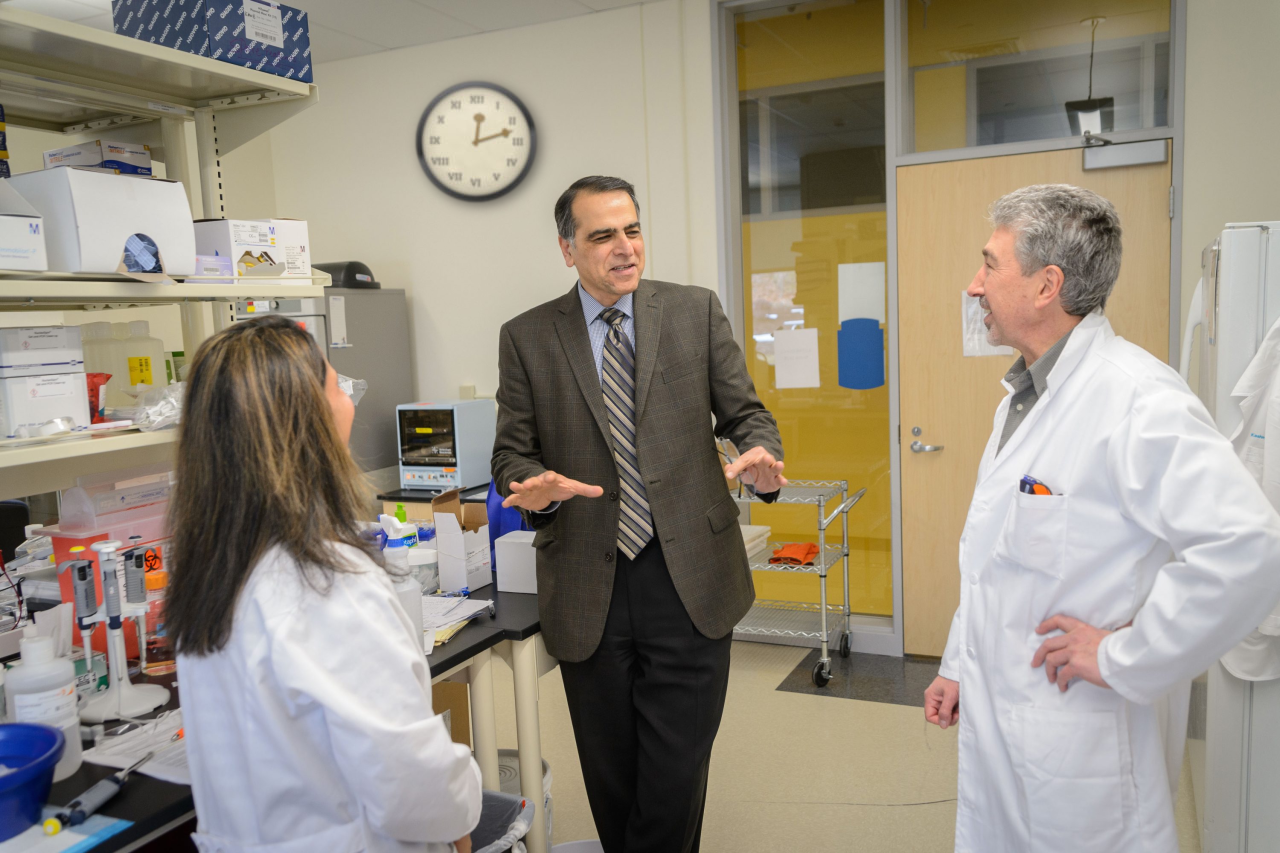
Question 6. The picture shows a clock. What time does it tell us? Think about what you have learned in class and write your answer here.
12:12
